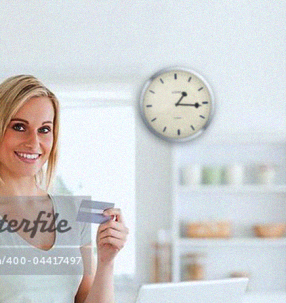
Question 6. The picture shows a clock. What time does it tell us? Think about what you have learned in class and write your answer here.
1:16
